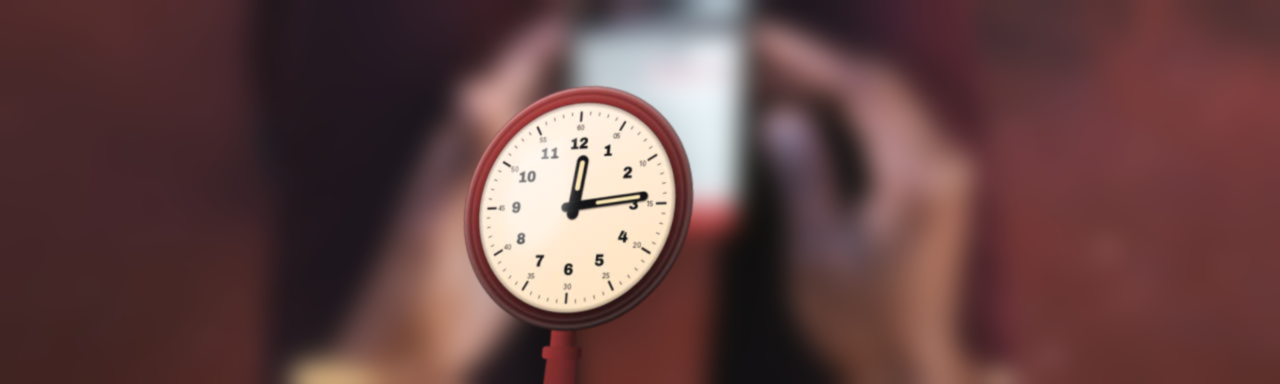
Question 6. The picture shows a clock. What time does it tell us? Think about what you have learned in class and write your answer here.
12:14
